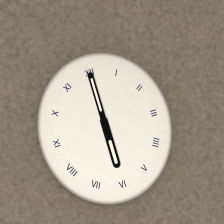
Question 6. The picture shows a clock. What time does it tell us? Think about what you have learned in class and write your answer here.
6:00
